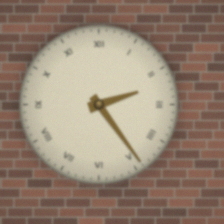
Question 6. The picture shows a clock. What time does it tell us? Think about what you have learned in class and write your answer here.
2:24
